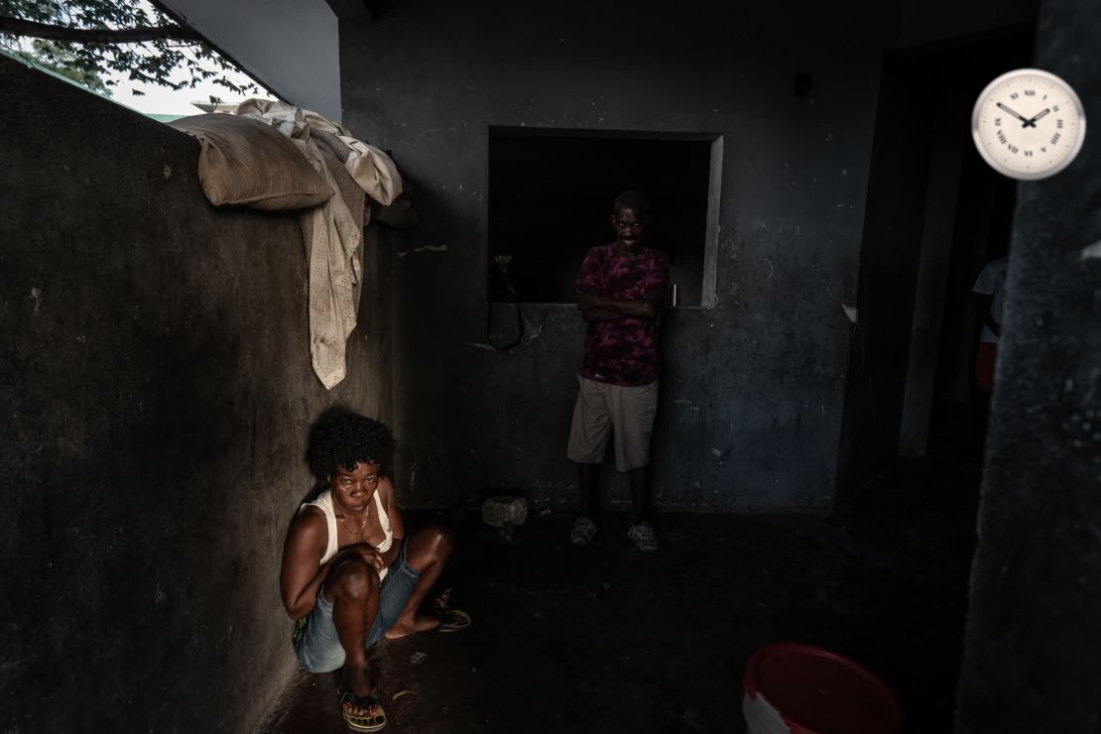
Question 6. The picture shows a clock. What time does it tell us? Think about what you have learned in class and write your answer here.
1:50
